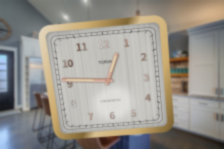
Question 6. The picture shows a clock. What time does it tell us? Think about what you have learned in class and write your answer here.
12:46
